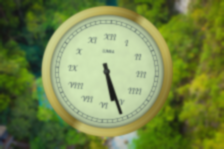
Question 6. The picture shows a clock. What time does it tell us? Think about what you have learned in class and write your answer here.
5:26
